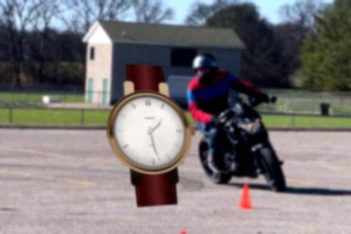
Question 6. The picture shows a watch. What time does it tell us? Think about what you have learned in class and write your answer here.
1:28
